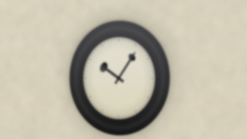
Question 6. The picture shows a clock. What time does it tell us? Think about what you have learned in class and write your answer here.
10:06
